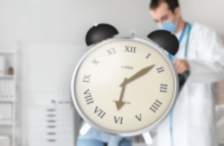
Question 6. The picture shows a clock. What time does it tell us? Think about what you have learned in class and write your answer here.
6:08
